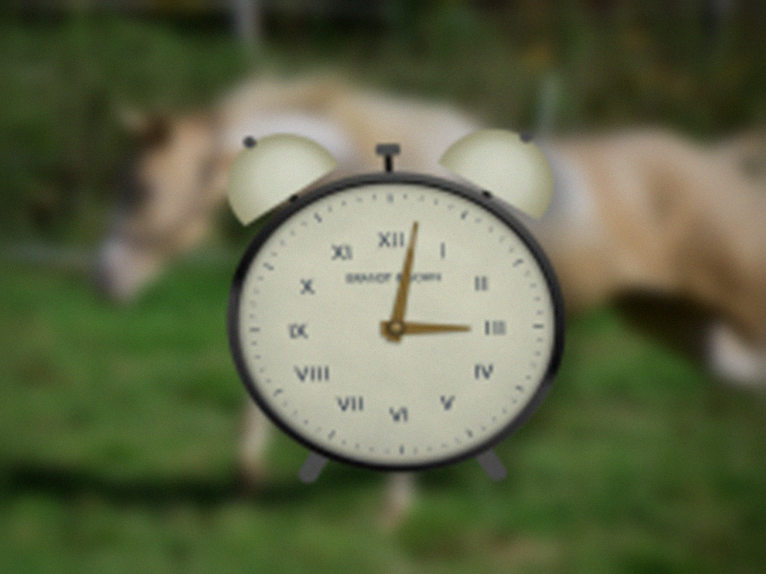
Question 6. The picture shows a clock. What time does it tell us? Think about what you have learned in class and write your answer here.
3:02
